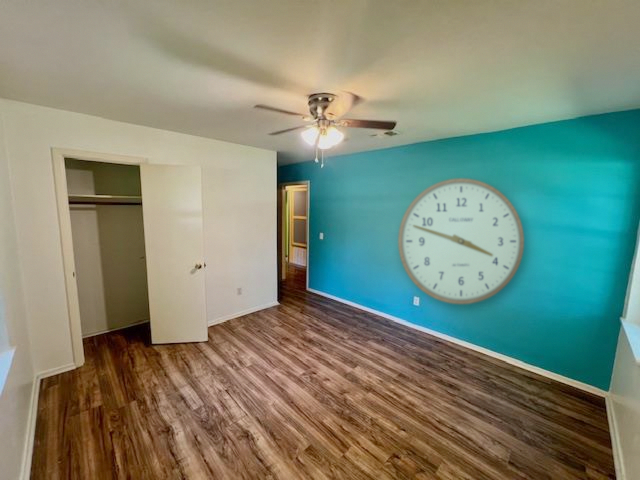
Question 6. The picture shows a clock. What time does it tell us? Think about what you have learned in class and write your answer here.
3:48
